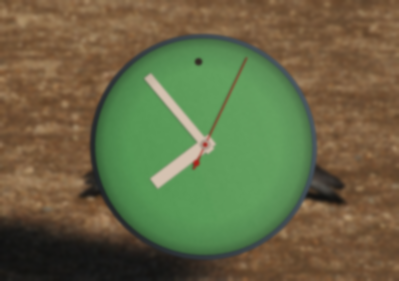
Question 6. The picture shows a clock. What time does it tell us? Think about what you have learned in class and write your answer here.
7:54:05
